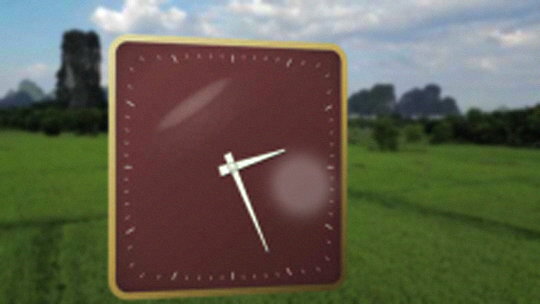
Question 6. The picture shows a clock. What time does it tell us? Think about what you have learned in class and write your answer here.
2:26
